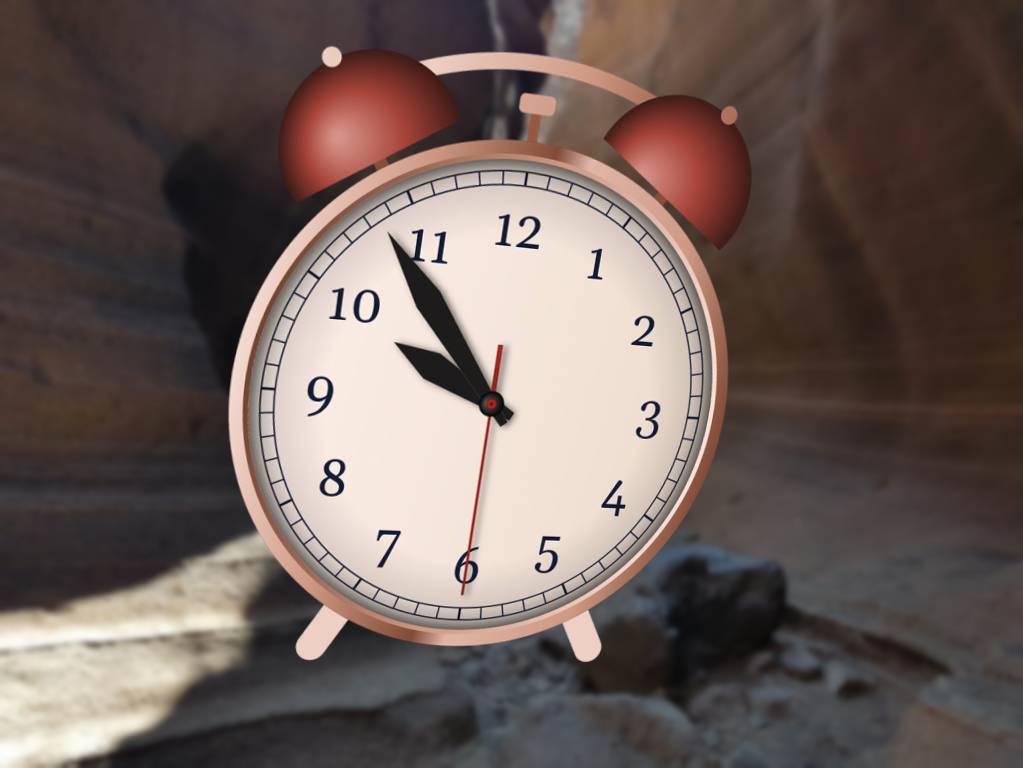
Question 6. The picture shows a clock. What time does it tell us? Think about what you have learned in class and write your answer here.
9:53:30
